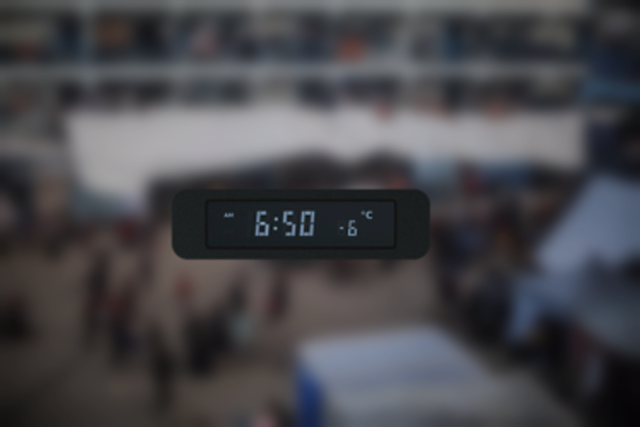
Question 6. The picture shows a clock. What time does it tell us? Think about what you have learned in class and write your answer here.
6:50
